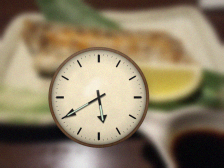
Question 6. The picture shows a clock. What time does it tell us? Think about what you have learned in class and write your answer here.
5:40
